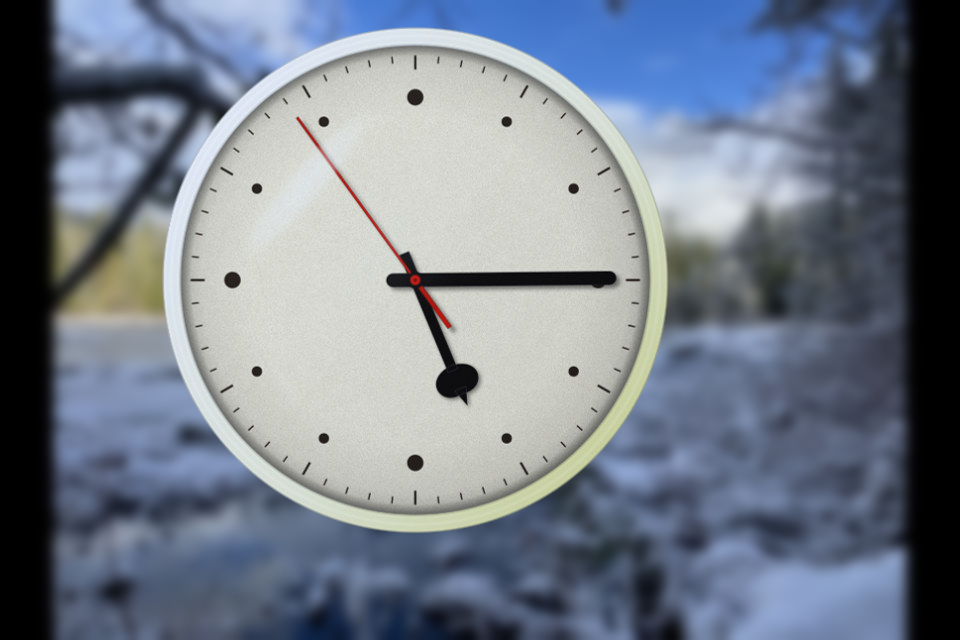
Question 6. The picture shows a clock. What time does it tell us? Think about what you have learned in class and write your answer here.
5:14:54
